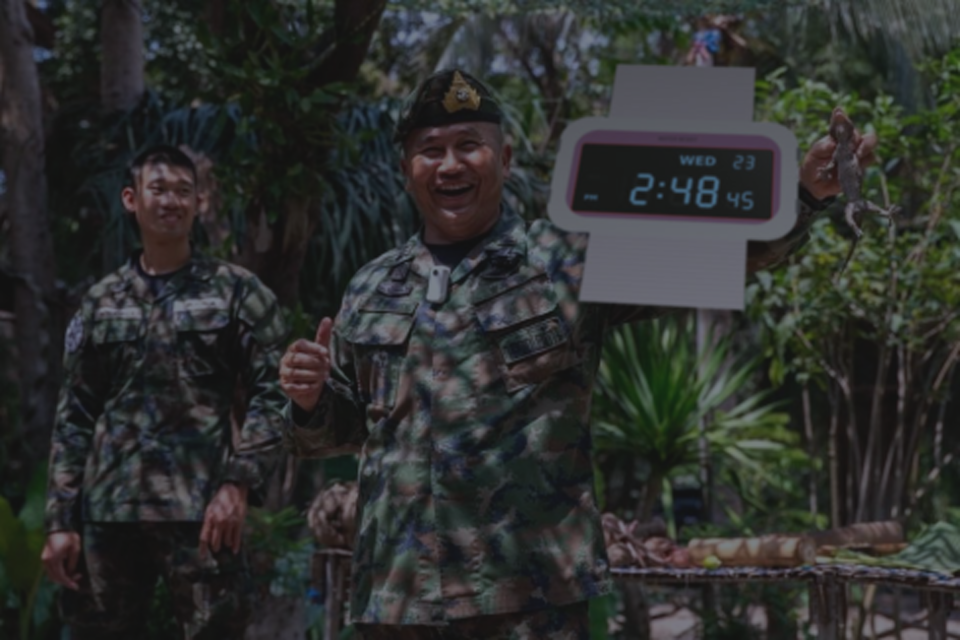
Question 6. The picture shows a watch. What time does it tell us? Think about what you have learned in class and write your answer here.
2:48:45
